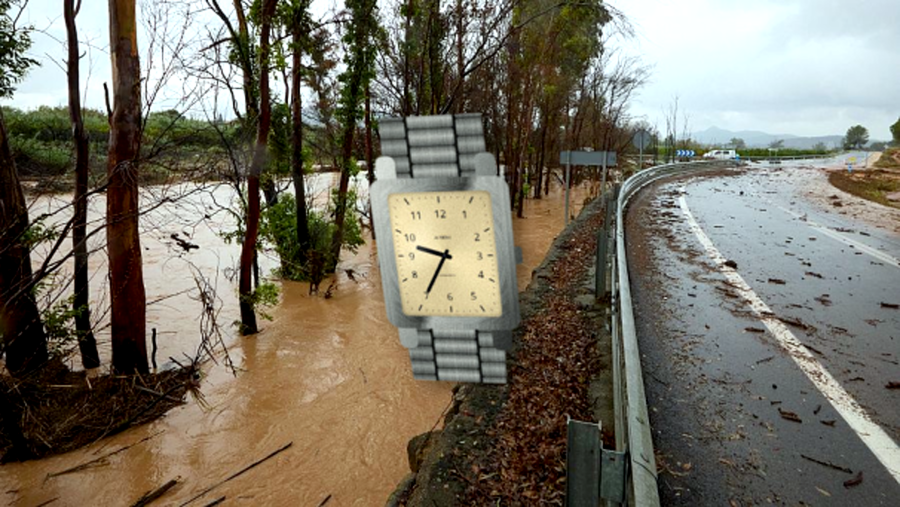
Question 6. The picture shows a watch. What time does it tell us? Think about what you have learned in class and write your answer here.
9:35
